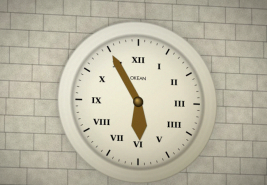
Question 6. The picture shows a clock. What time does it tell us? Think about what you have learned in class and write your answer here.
5:55
